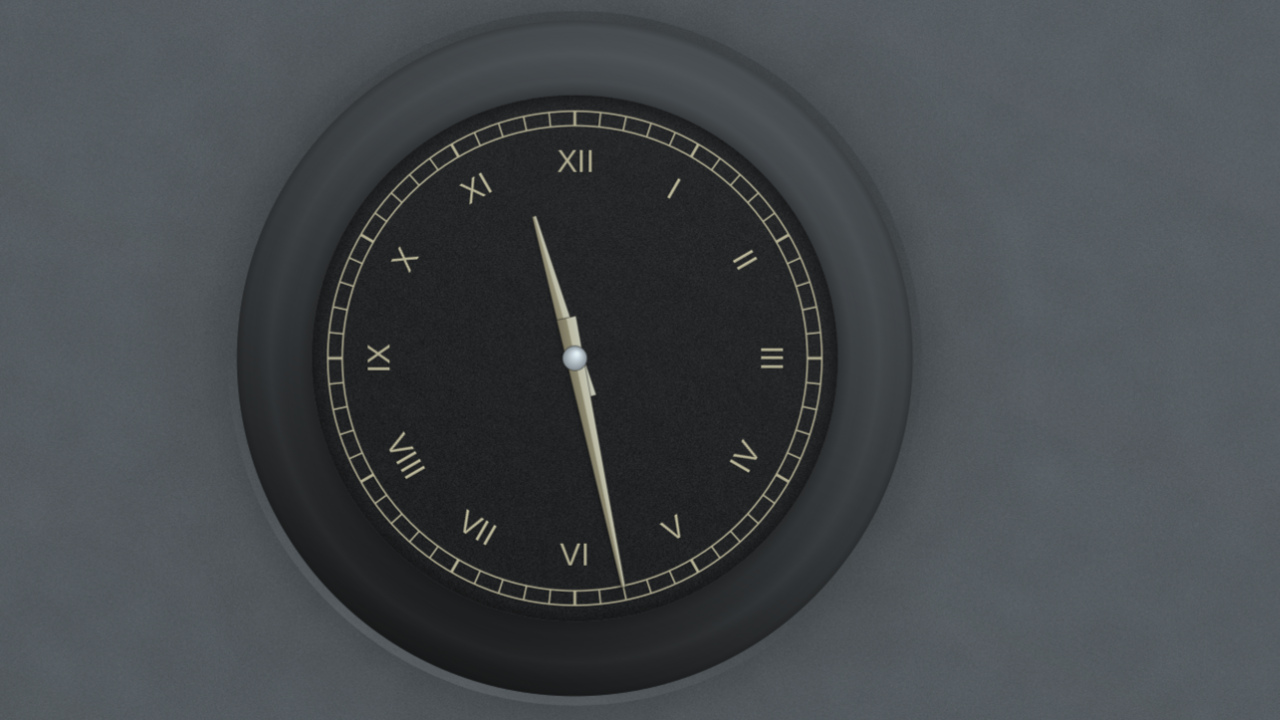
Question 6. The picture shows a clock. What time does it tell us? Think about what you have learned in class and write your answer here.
11:28
